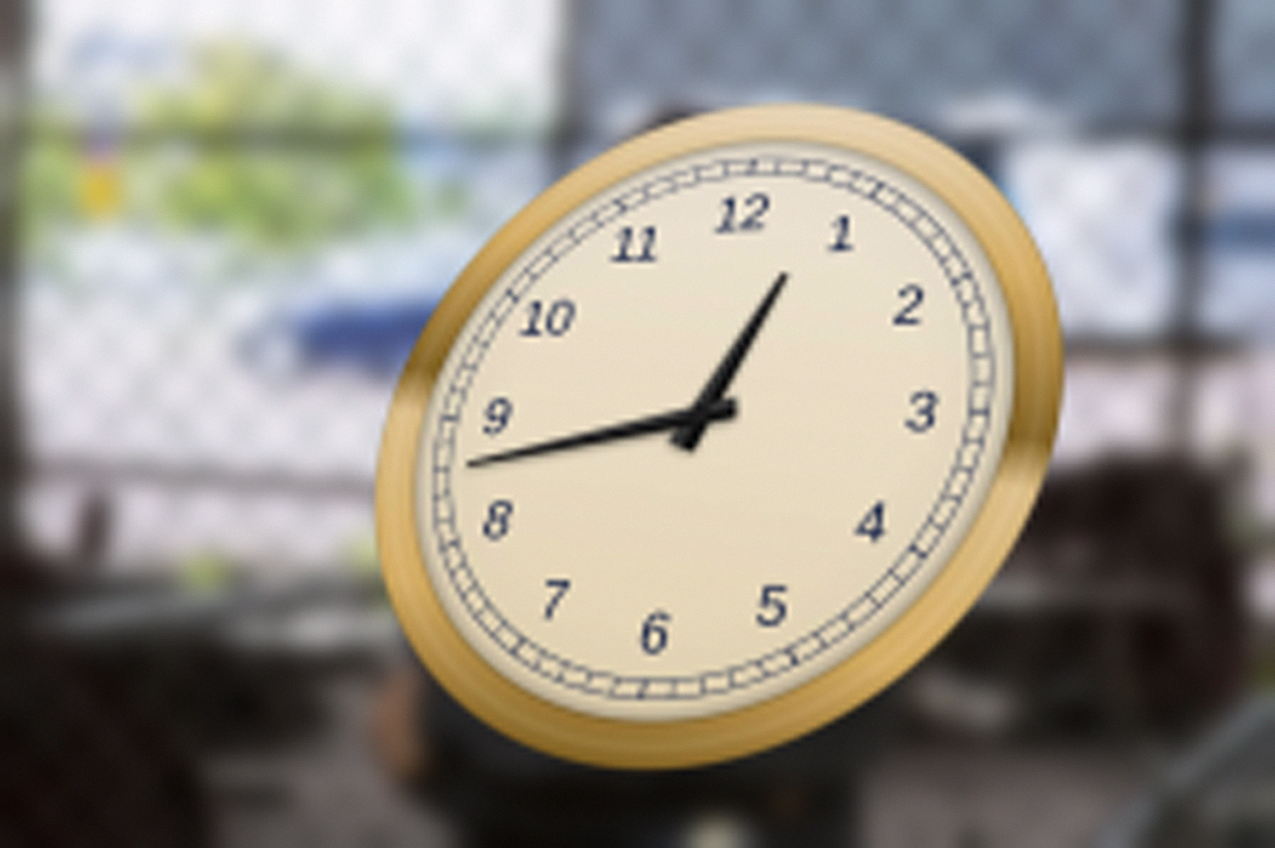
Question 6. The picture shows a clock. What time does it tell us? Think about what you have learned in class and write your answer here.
12:43
